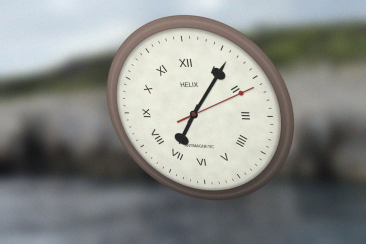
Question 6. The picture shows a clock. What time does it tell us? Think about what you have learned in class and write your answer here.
7:06:11
